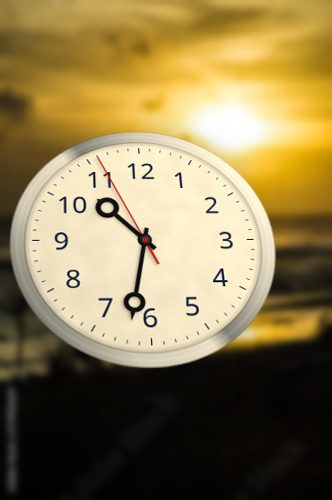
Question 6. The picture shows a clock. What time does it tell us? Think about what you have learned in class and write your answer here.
10:31:56
